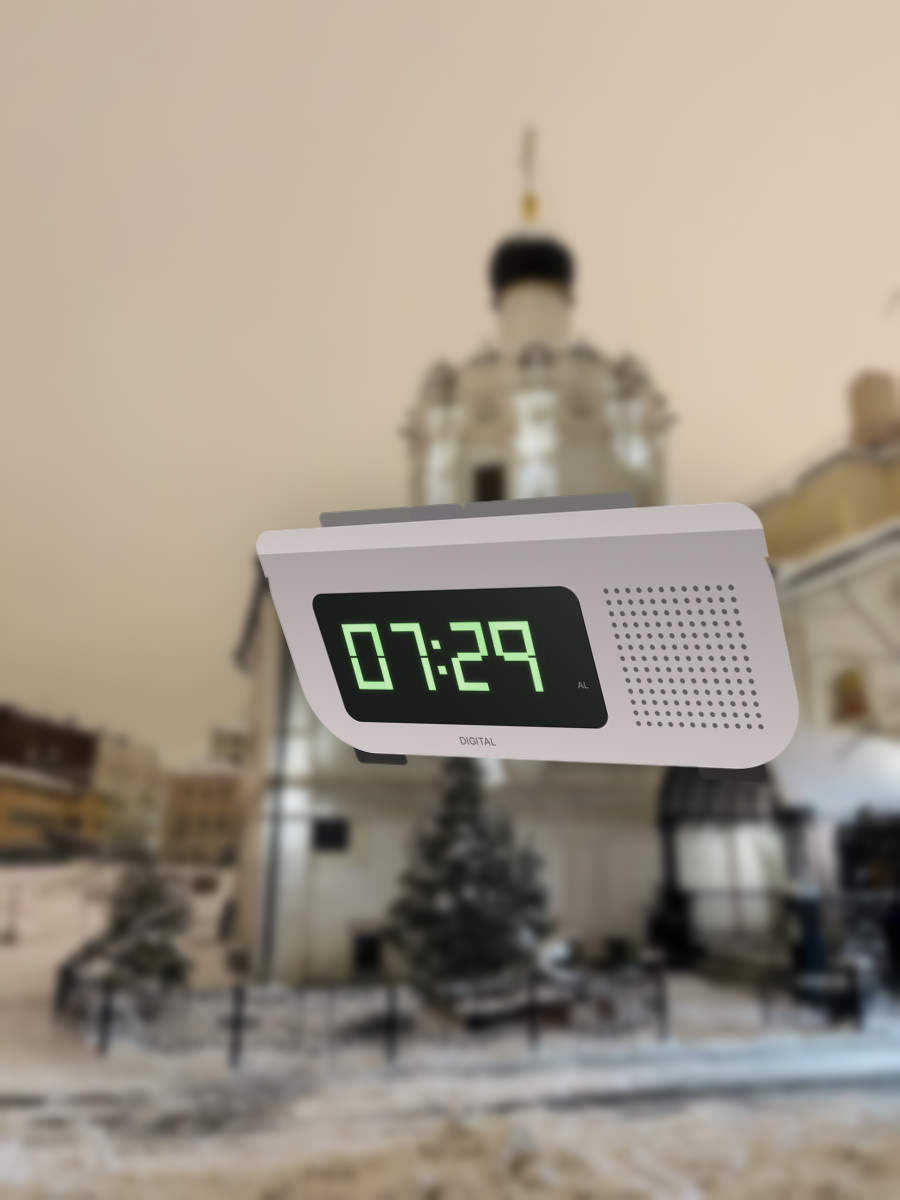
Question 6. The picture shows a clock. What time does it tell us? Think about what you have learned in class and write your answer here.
7:29
